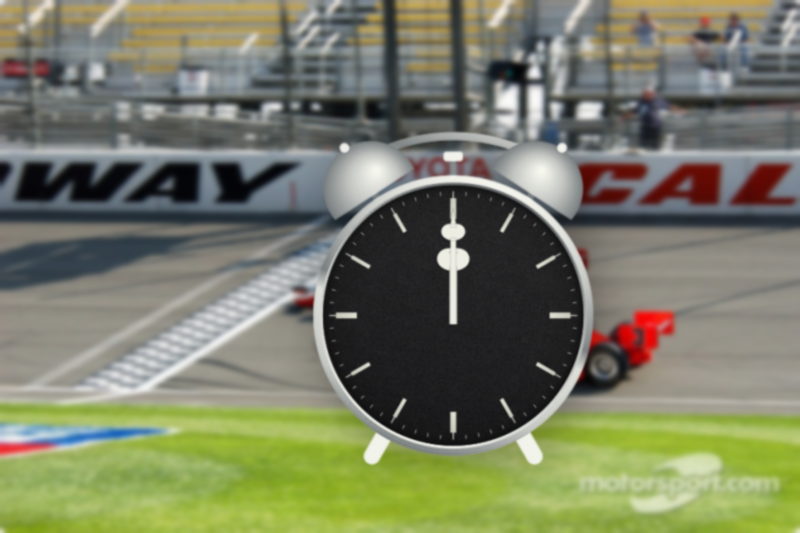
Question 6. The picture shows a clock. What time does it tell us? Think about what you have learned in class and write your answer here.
12:00
